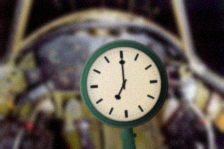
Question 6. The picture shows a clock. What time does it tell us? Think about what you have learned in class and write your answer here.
7:00
